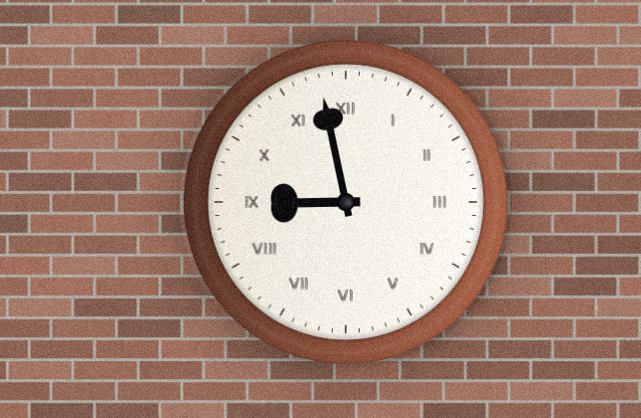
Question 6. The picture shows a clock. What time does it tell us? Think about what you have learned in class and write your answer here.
8:58
